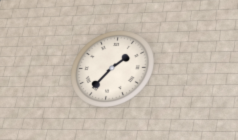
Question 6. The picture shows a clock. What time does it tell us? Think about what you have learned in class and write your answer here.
1:36
